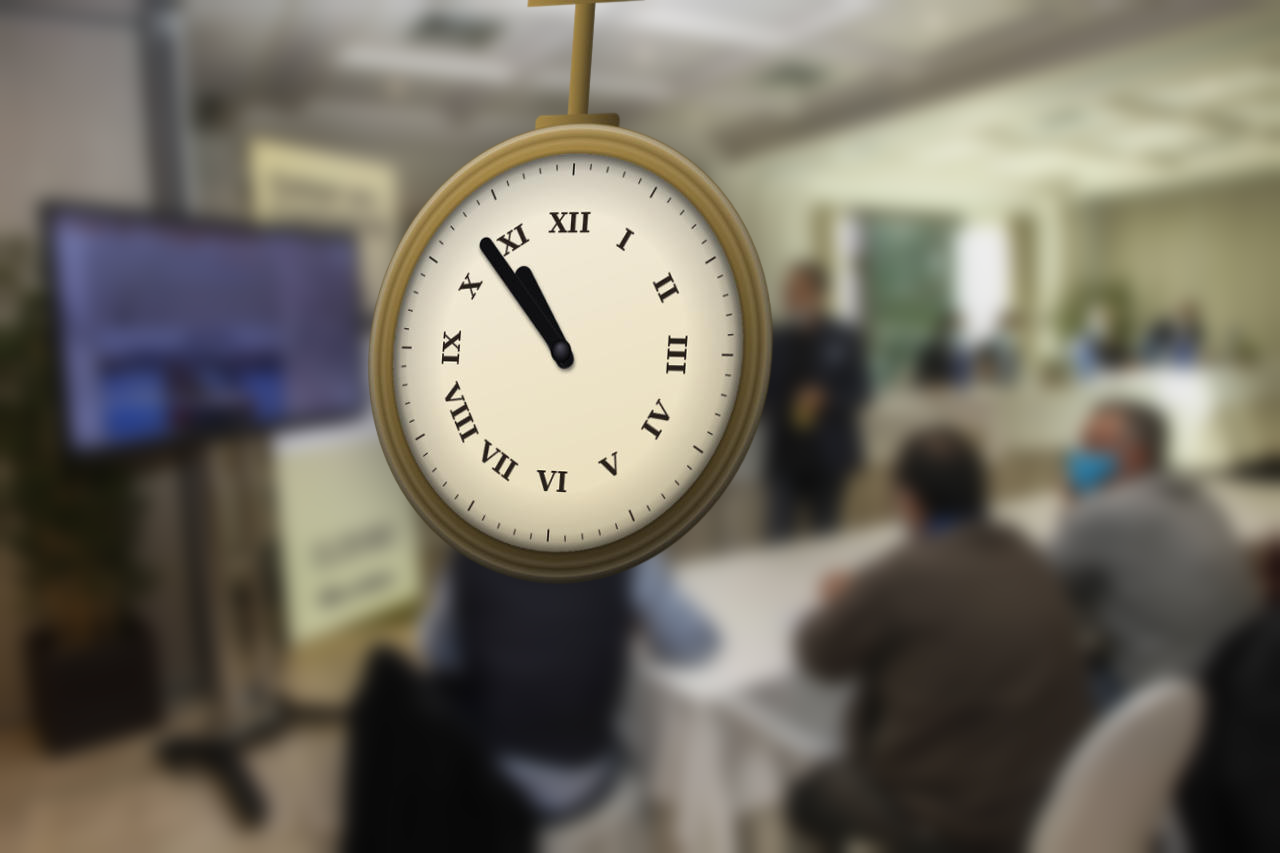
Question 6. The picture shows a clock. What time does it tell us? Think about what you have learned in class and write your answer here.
10:53
